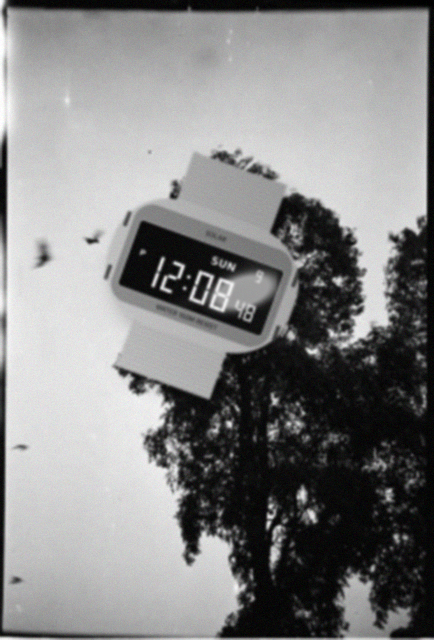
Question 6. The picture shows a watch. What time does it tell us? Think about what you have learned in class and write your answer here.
12:08:48
